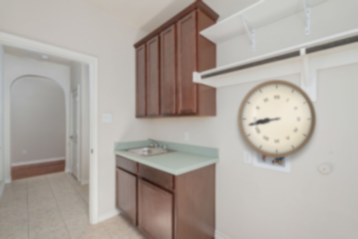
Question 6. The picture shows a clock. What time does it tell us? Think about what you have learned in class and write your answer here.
8:43
